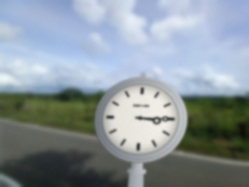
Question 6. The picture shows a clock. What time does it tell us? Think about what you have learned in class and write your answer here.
3:15
